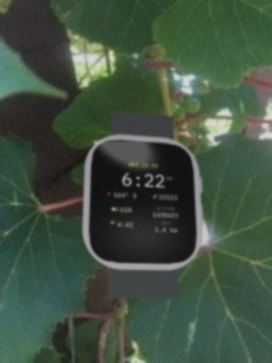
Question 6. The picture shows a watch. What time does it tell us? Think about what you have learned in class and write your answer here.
6:22
